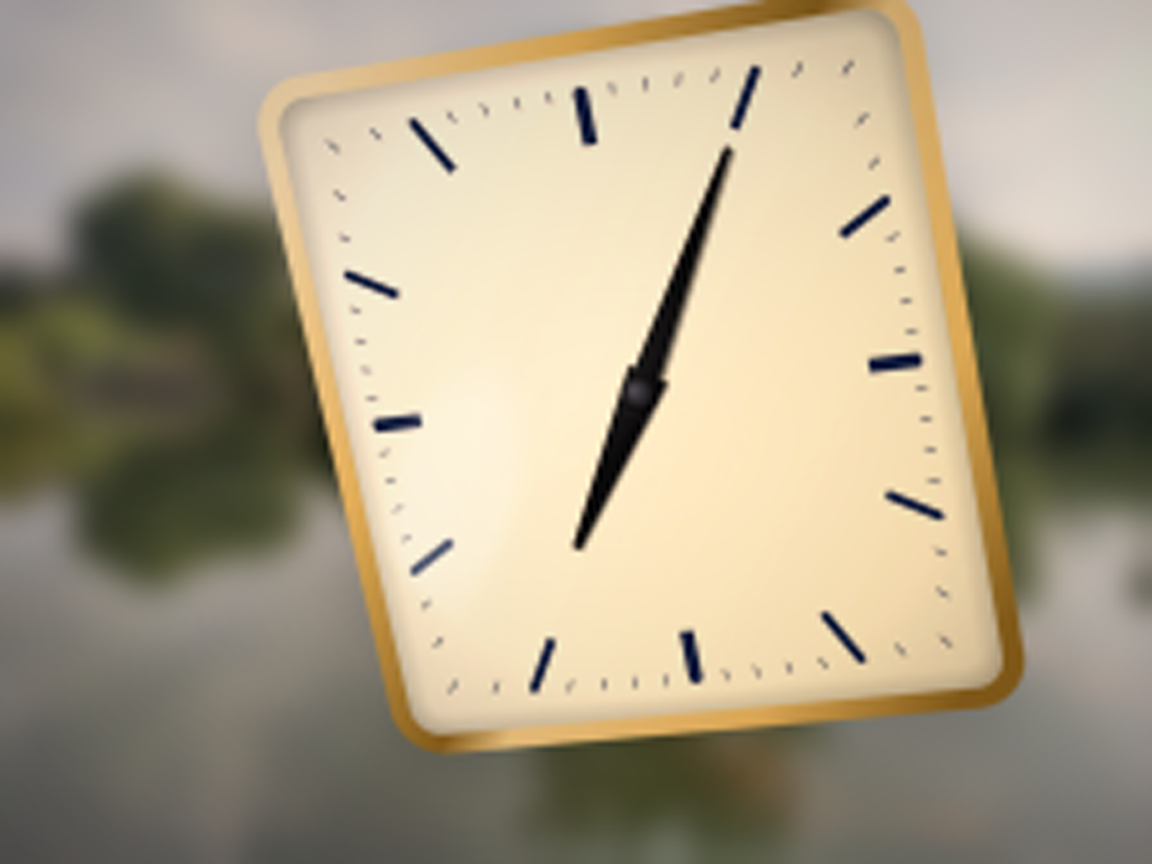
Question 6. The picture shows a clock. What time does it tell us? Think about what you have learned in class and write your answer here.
7:05
